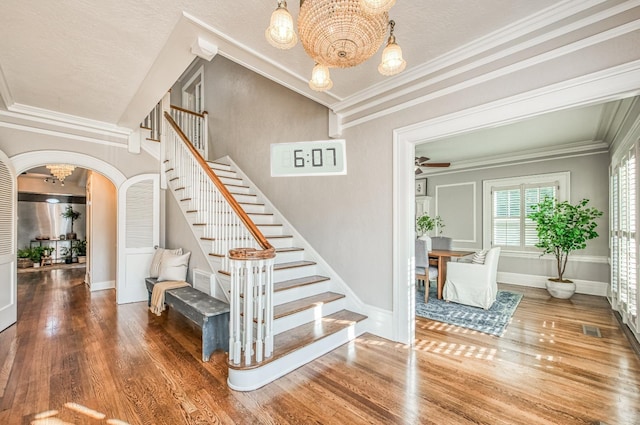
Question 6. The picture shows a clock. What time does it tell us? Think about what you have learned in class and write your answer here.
6:07
